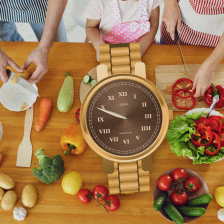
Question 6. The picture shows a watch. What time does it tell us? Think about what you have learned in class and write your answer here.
9:49
